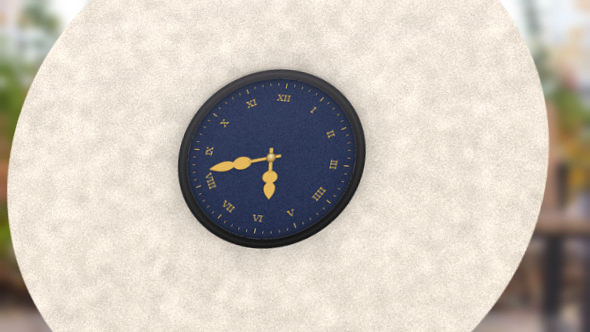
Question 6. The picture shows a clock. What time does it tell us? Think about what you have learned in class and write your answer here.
5:42
